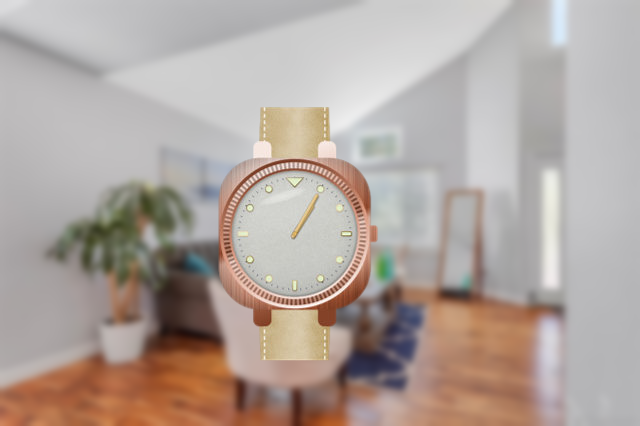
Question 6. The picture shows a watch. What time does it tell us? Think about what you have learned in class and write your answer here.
1:05
